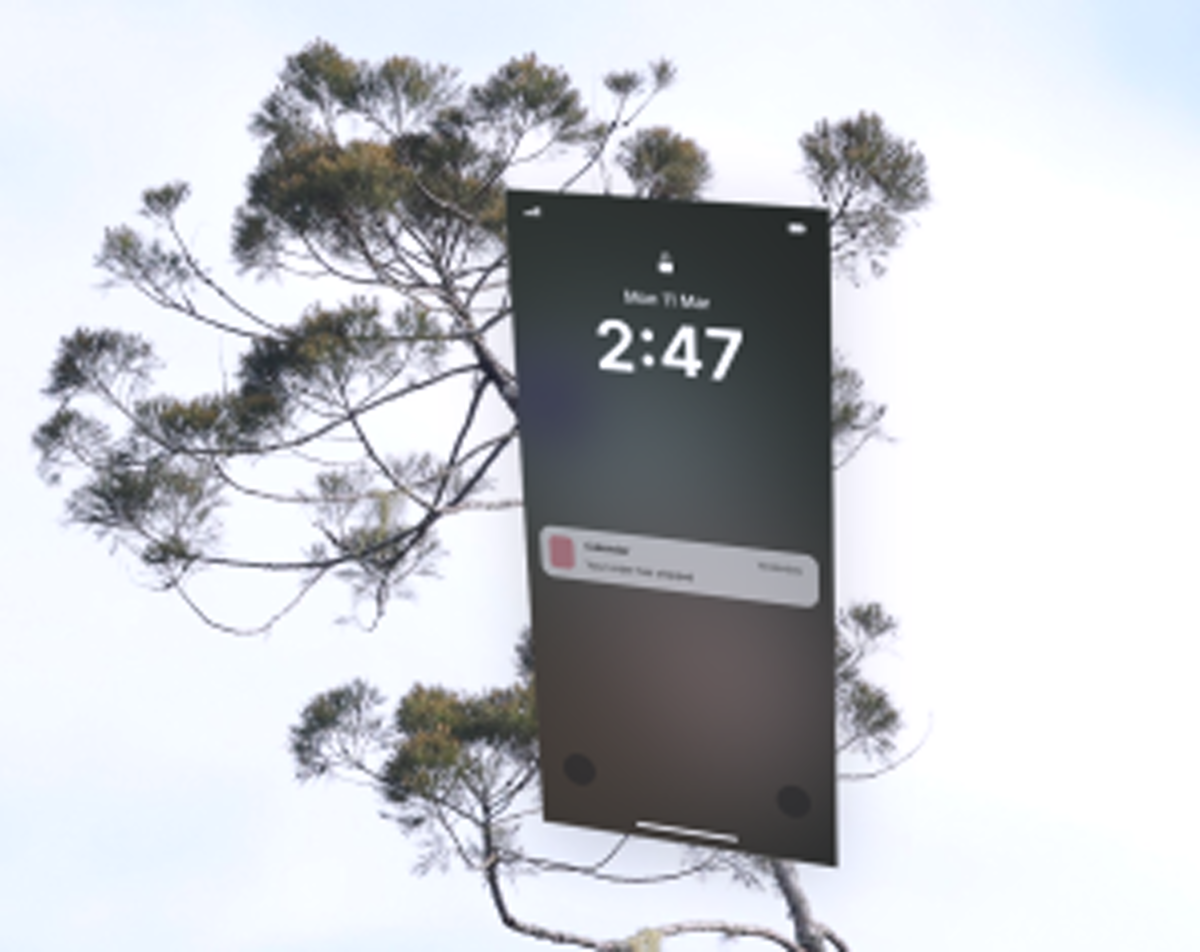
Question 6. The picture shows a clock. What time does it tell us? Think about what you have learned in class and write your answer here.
2:47
